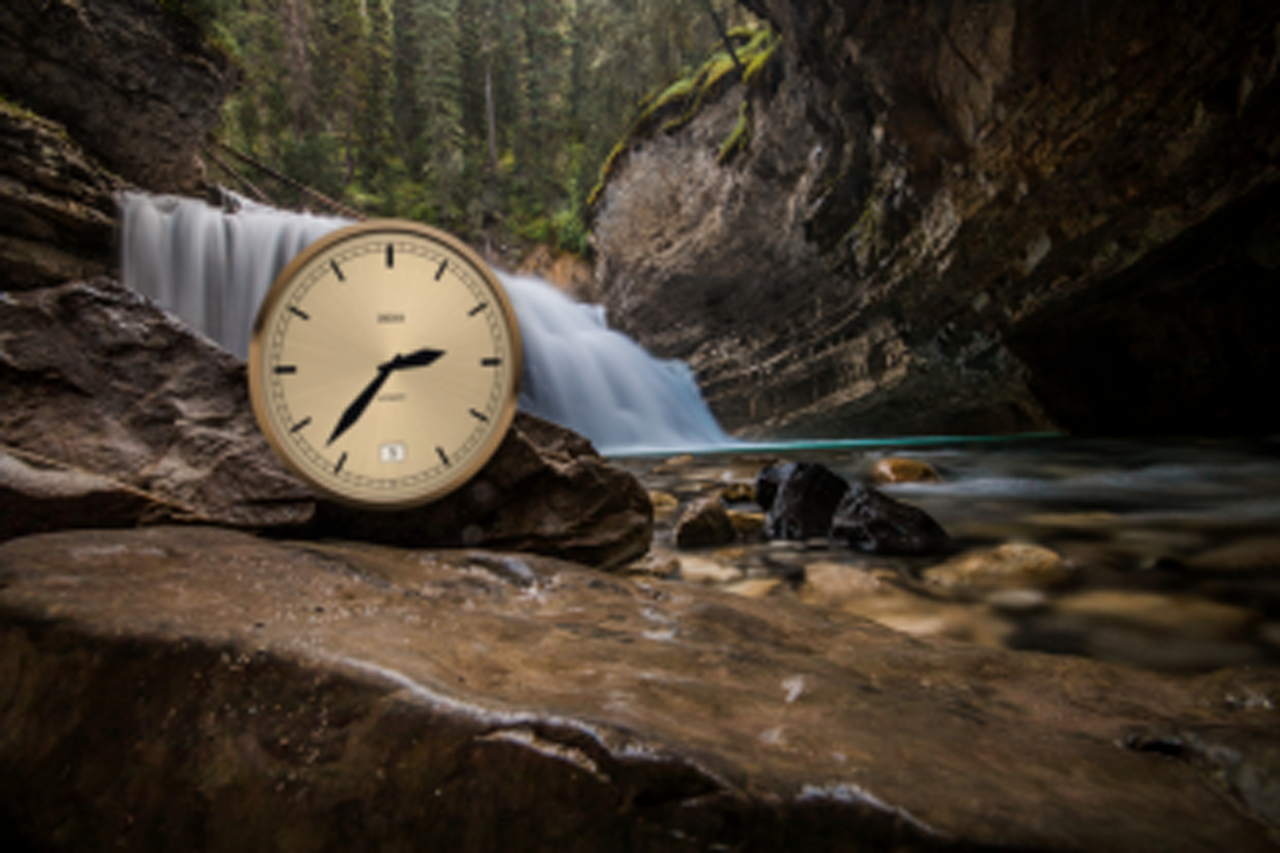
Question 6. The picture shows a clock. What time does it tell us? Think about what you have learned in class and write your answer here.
2:37
